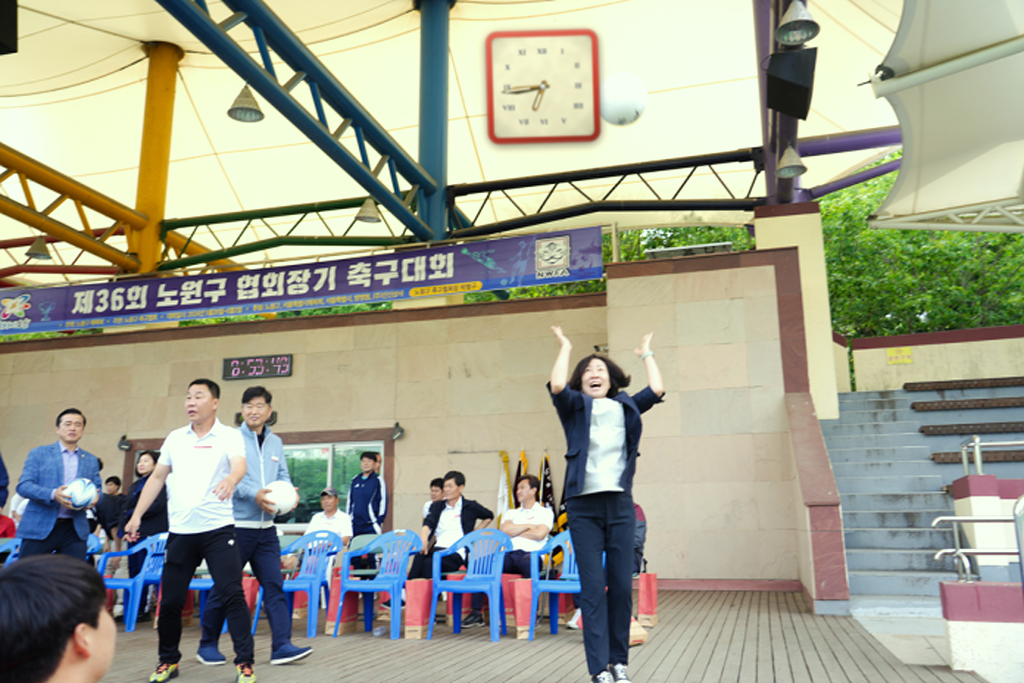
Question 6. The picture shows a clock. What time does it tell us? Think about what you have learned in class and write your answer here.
6:44
